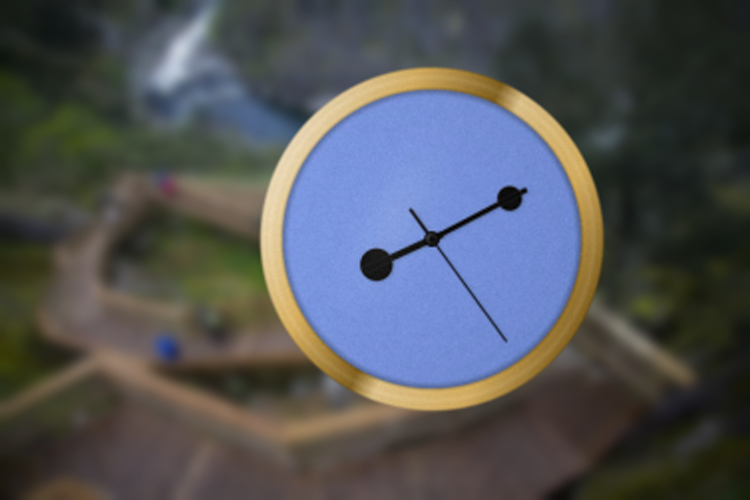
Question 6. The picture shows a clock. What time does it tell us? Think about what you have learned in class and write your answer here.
8:10:24
